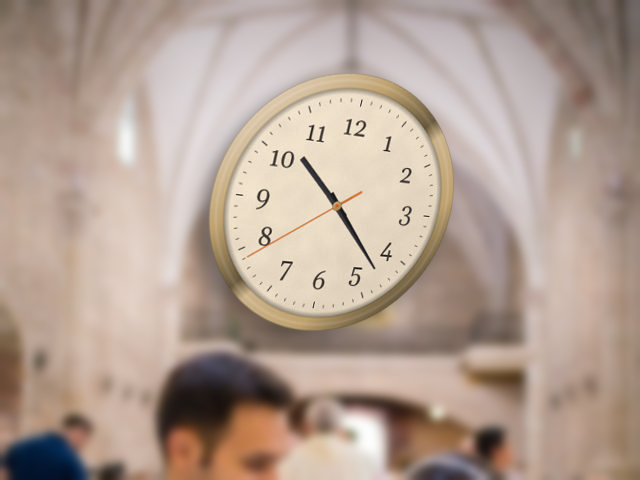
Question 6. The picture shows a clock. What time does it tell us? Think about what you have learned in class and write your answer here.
10:22:39
